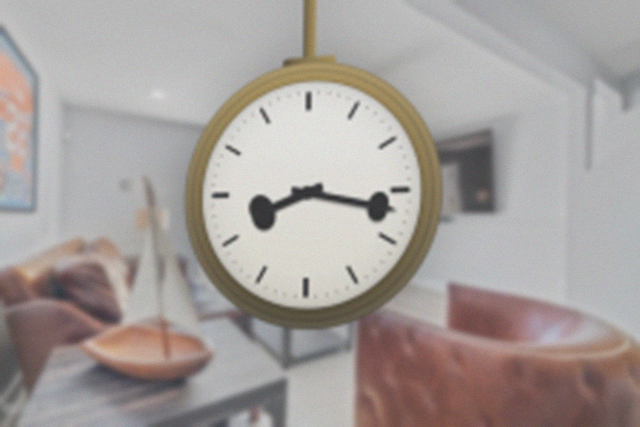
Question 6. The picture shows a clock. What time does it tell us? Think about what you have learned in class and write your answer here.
8:17
